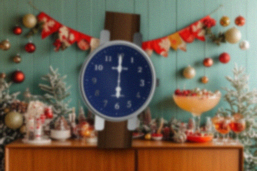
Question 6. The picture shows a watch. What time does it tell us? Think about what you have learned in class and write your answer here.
6:00
